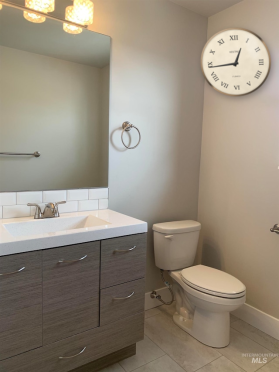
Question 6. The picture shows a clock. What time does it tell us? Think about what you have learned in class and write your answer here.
12:44
